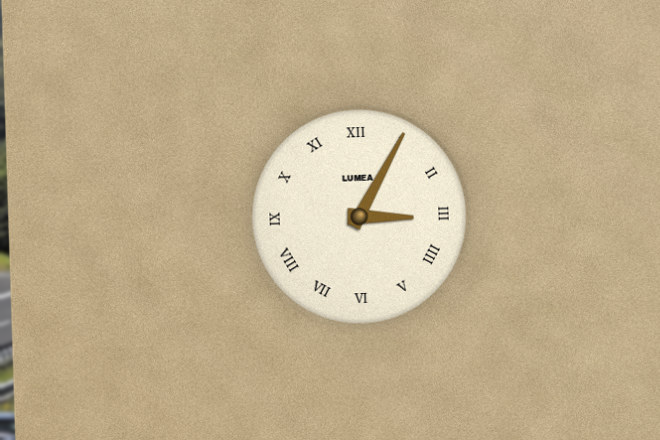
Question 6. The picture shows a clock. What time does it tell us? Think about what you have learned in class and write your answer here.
3:05
